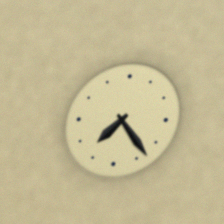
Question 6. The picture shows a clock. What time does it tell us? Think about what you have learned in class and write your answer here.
7:23
